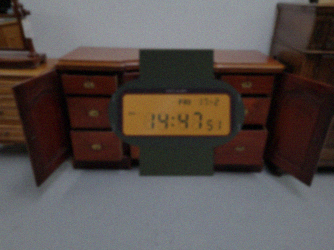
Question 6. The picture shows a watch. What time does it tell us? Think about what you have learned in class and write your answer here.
14:47
